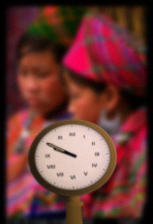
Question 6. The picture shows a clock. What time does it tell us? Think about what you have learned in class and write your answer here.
9:50
